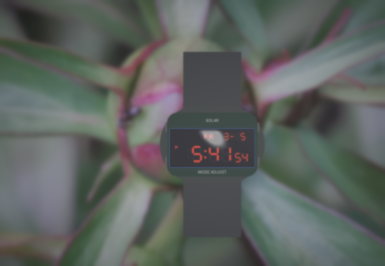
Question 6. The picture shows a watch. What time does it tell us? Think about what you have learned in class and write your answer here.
5:41:54
